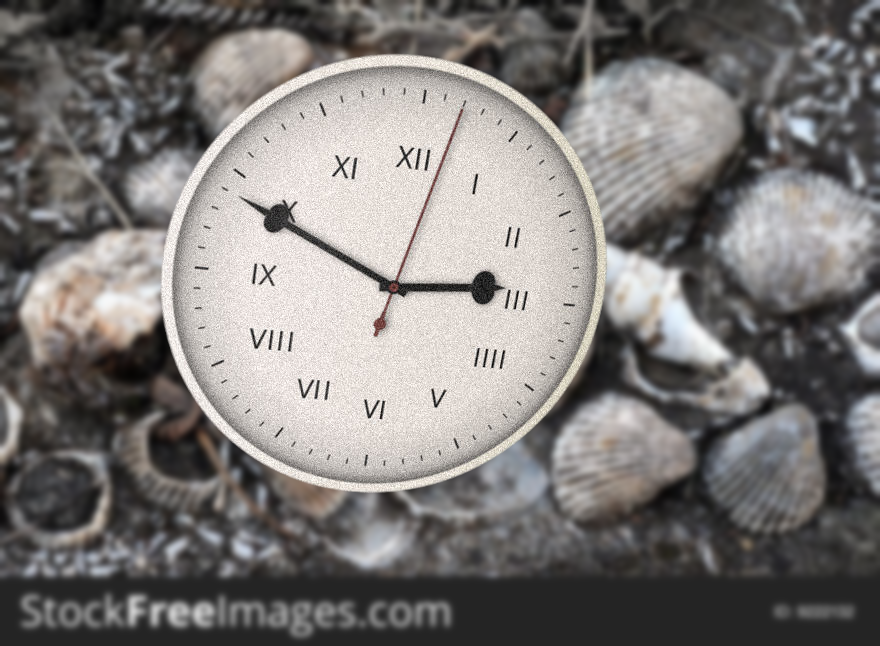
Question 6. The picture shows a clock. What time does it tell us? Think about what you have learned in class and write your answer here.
2:49:02
